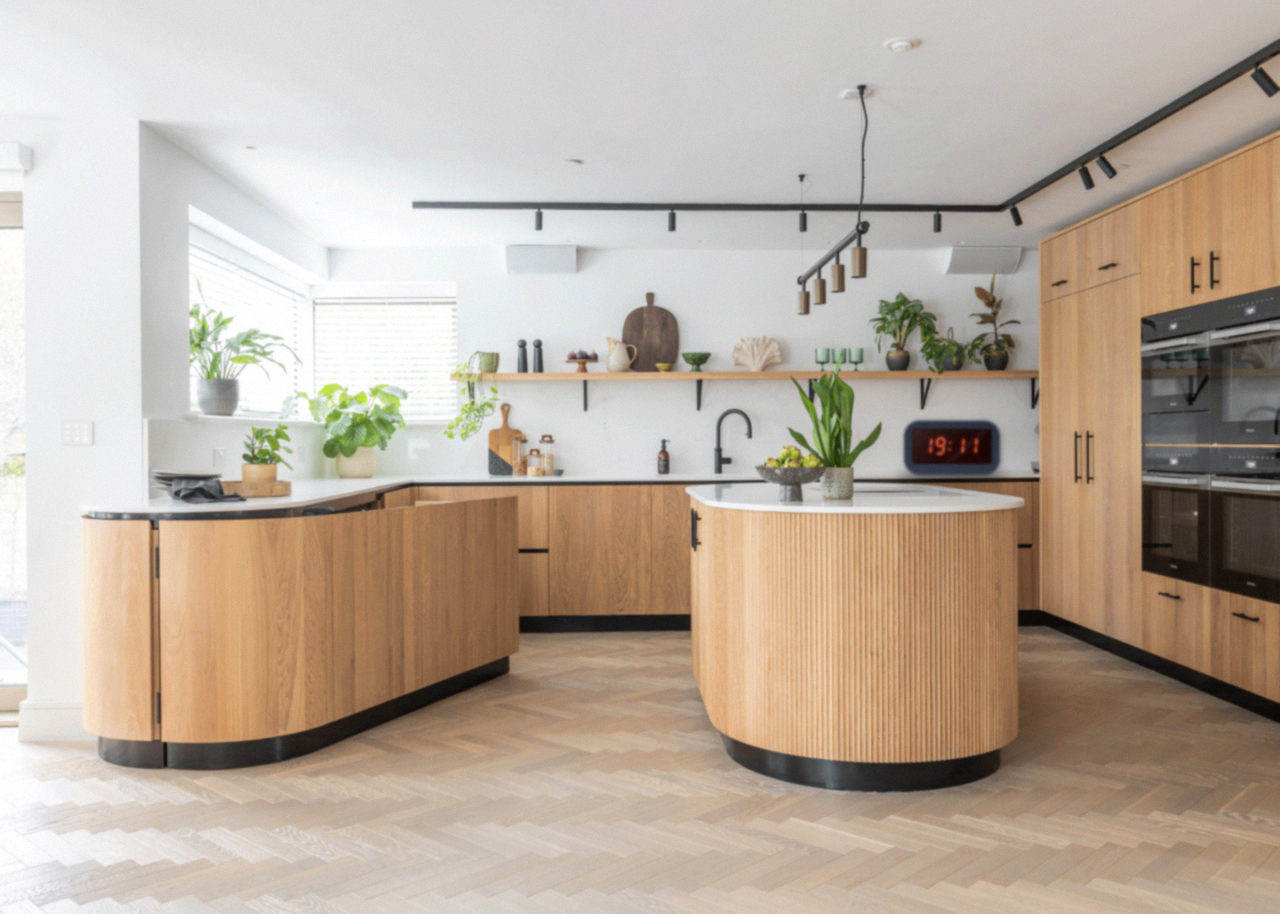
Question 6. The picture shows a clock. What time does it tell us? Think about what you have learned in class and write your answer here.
19:11
